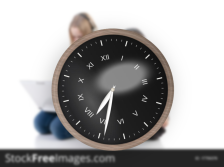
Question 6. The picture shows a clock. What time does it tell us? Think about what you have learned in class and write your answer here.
7:34
